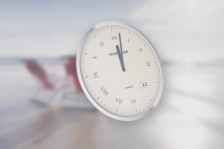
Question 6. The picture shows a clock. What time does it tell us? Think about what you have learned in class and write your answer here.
12:02
